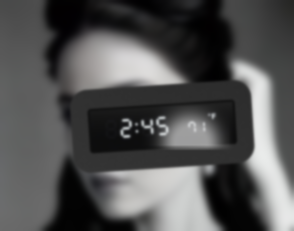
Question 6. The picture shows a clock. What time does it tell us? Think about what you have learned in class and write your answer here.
2:45
